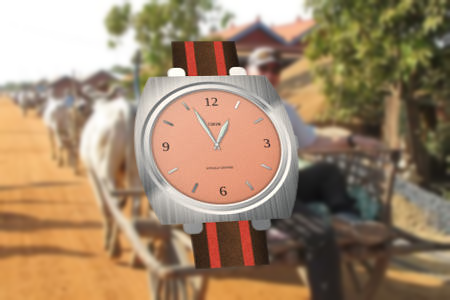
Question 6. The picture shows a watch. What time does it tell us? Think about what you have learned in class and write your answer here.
12:56
